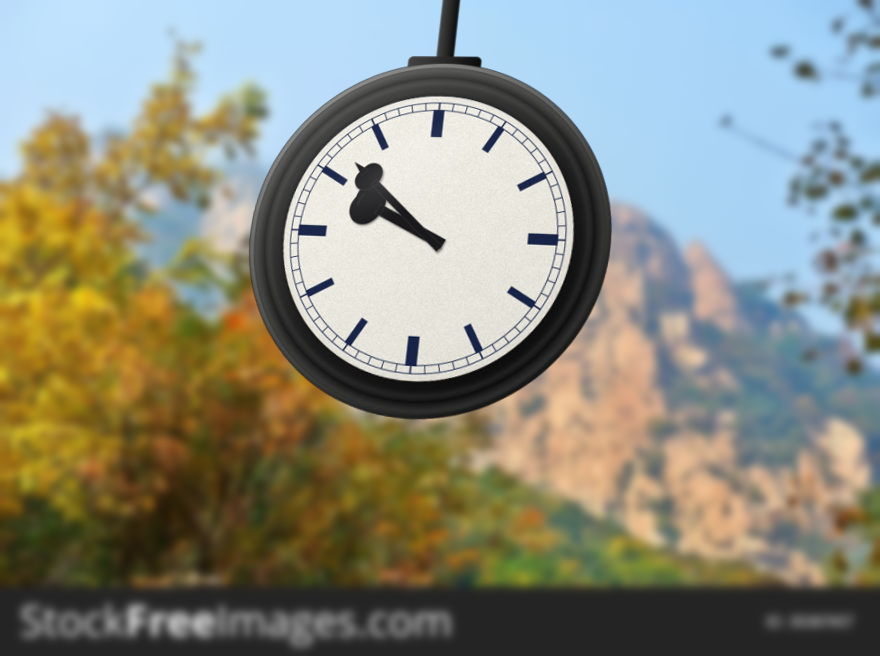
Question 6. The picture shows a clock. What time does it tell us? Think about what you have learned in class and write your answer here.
9:52
